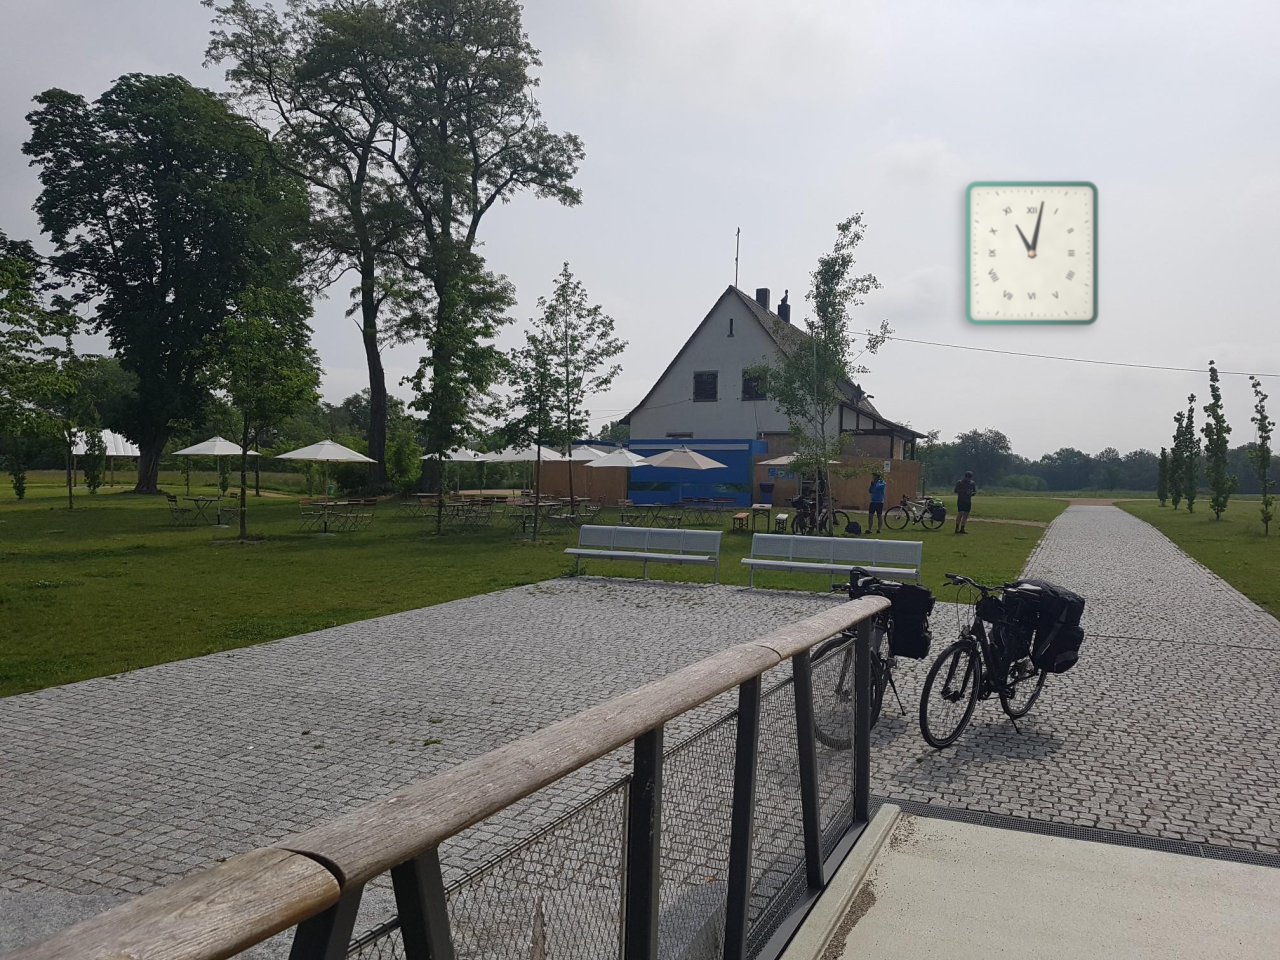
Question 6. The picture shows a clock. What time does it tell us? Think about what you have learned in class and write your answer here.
11:02
